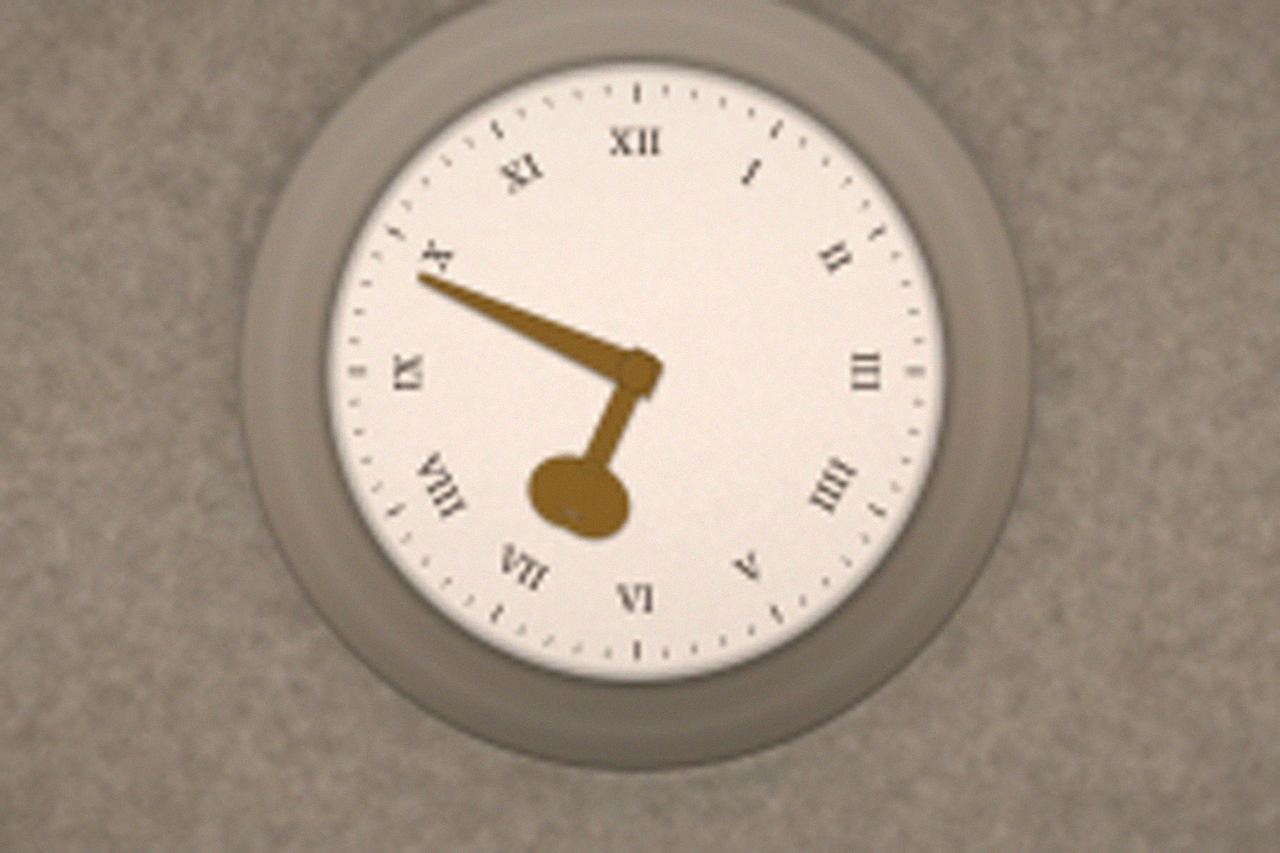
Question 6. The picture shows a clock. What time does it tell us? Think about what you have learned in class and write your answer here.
6:49
